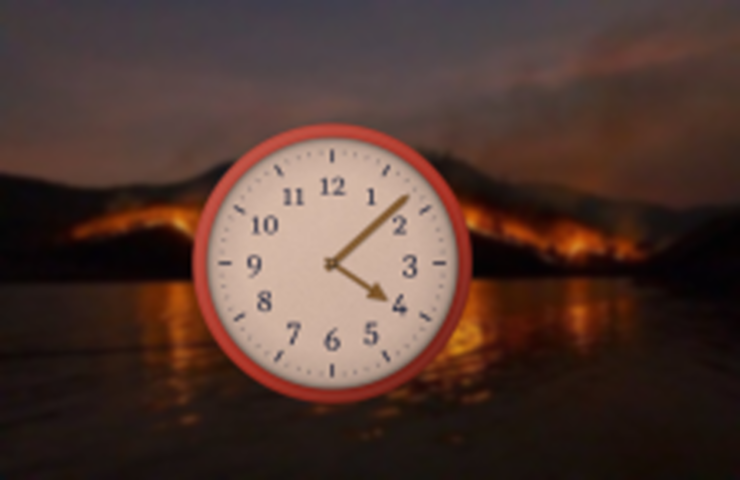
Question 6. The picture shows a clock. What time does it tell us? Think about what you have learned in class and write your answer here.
4:08
